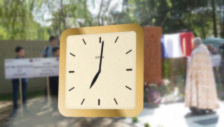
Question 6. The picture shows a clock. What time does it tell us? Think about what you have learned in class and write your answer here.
7:01
